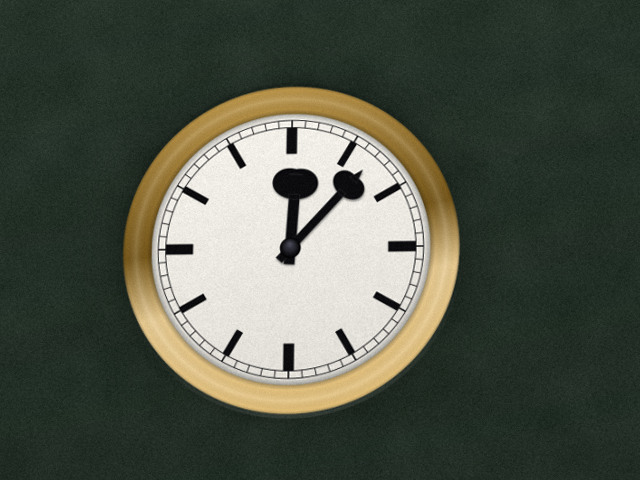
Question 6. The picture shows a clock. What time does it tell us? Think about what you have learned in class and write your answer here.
12:07
